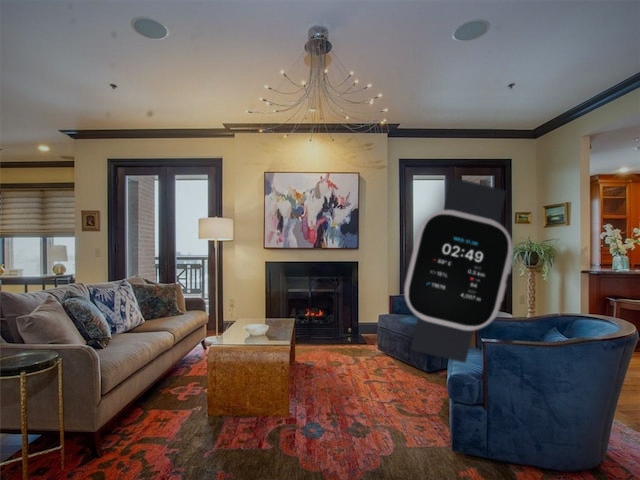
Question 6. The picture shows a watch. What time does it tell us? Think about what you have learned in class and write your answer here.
2:49
